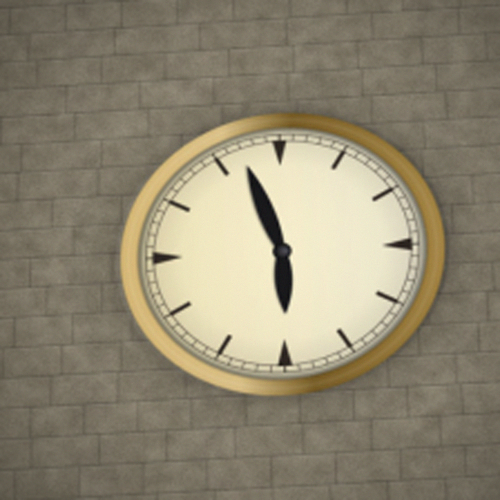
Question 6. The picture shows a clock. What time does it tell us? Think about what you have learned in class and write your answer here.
5:57
